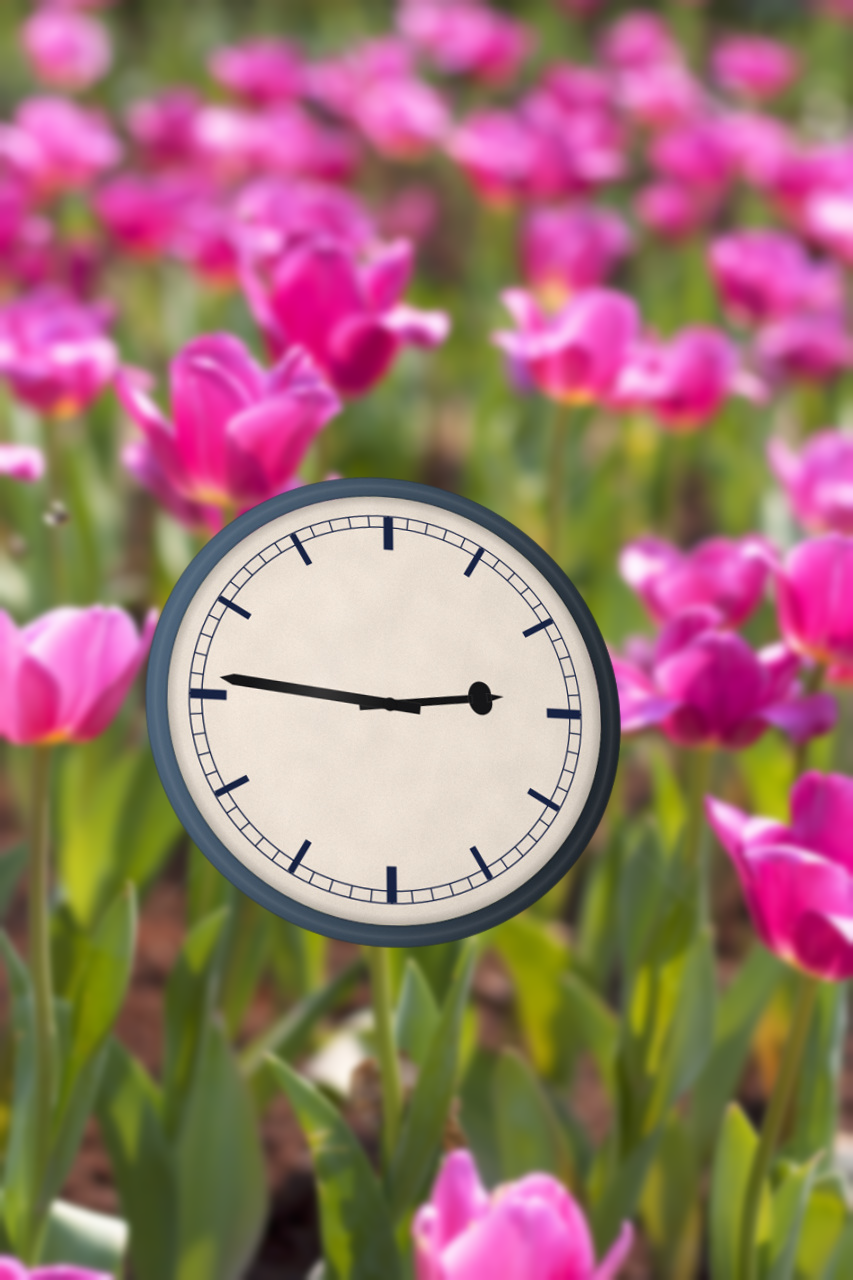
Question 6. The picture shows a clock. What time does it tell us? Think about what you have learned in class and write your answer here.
2:46
